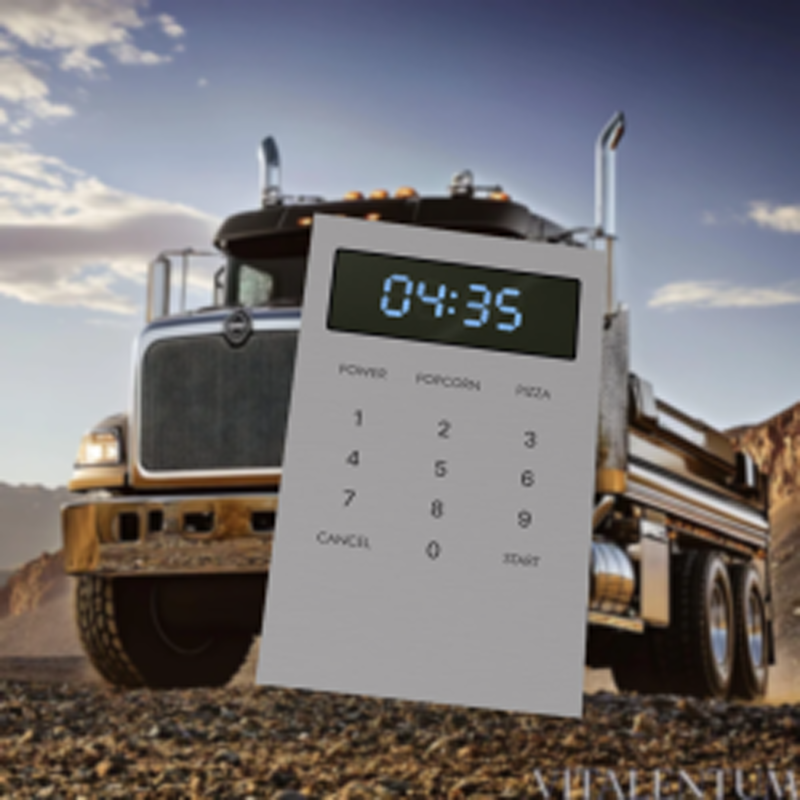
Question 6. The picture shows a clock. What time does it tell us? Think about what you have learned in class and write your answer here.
4:35
